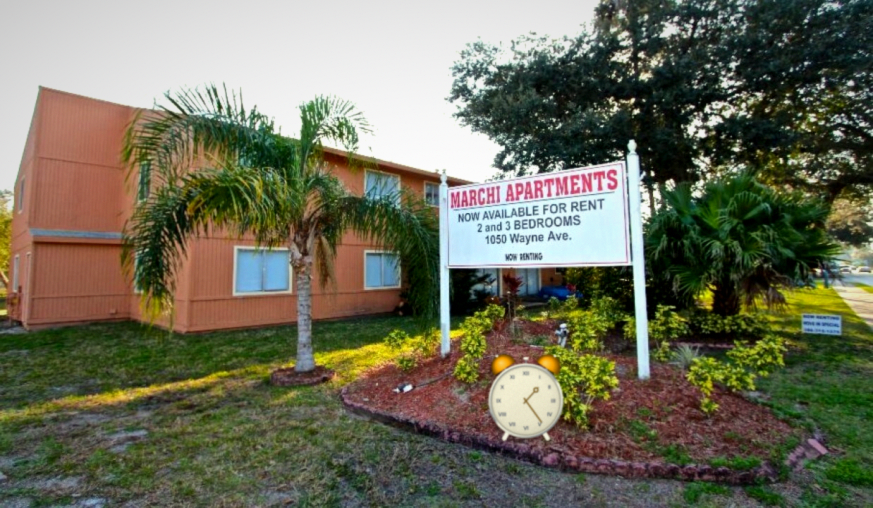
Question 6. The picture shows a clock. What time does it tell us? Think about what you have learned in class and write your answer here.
1:24
